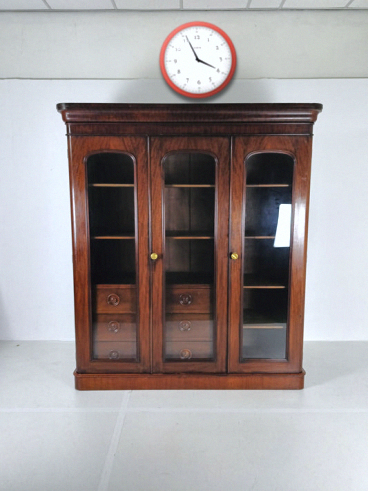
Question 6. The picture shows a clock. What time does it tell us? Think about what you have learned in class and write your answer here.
3:56
